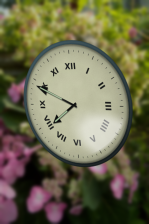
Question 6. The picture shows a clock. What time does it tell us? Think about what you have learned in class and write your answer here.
7:49
